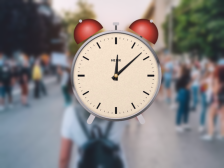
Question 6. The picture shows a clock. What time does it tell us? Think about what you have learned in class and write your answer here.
12:08
